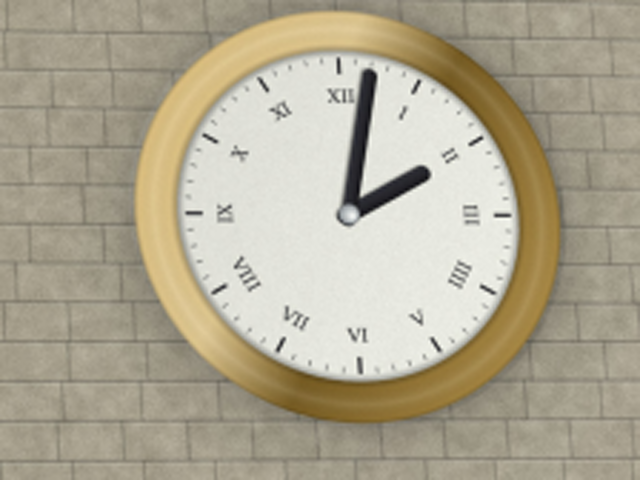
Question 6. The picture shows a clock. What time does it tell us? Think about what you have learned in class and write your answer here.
2:02
